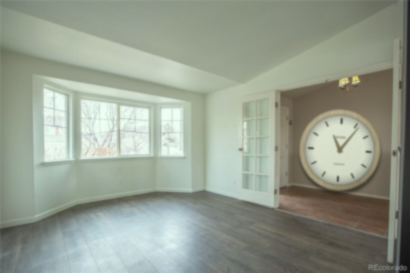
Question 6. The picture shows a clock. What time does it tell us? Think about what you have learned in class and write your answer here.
11:06
